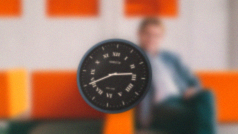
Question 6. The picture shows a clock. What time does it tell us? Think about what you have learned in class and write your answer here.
2:40
